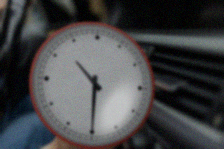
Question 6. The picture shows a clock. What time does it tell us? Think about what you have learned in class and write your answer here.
10:30
